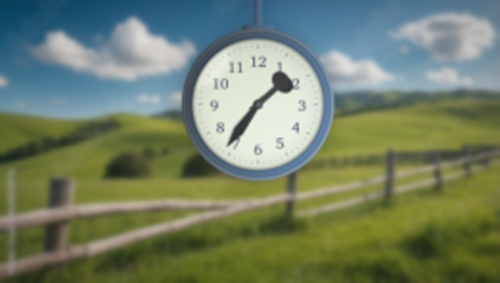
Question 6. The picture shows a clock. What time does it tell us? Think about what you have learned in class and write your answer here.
1:36
